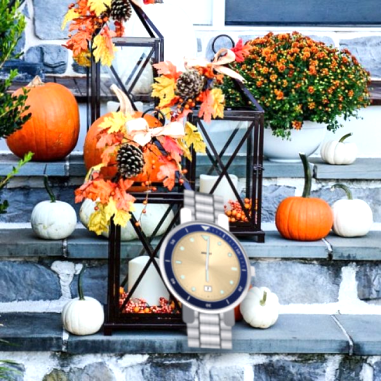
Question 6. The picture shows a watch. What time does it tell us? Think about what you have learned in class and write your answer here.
6:01
